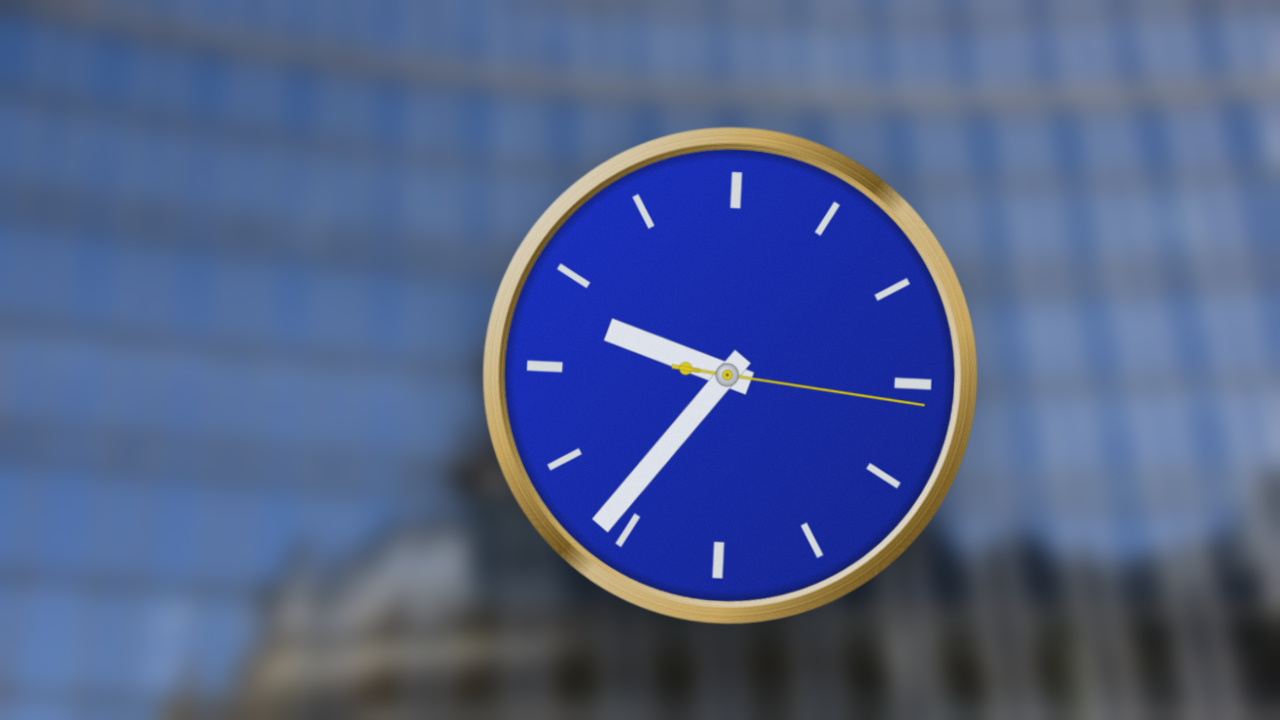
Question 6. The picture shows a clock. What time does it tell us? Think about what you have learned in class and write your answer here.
9:36:16
